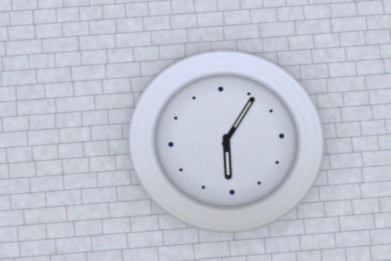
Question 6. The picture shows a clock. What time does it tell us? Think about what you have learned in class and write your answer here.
6:06
